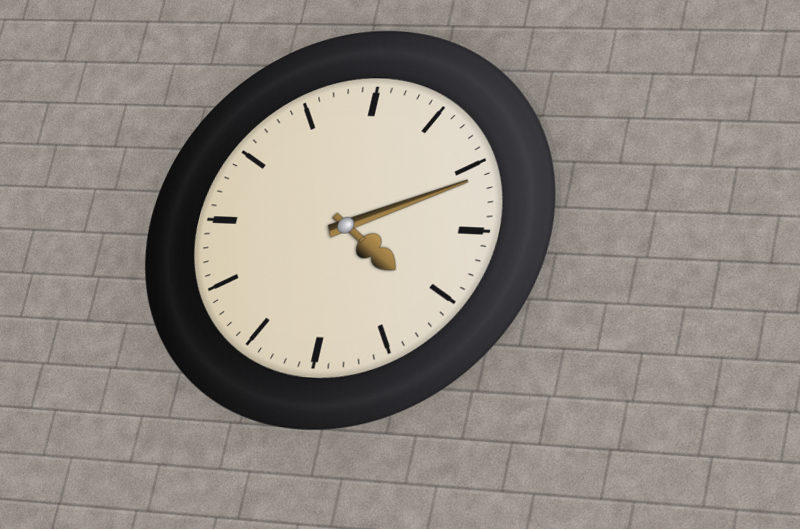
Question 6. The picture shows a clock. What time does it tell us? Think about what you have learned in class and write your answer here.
4:11
